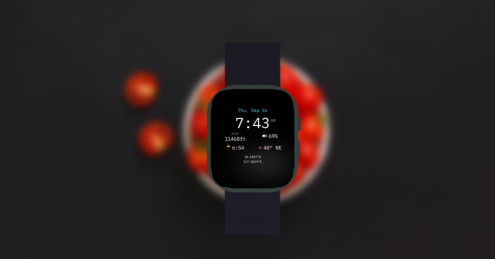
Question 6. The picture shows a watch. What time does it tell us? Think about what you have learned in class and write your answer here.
7:43
